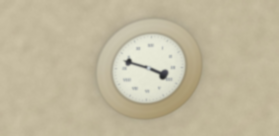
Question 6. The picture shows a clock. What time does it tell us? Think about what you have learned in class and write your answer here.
3:48
